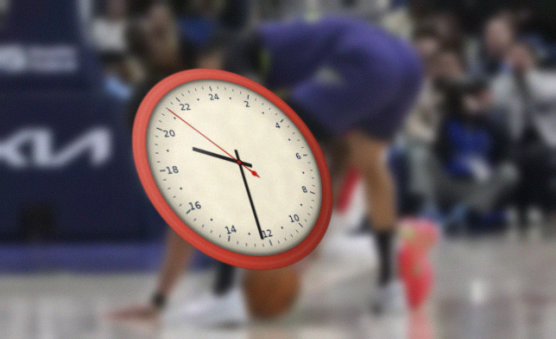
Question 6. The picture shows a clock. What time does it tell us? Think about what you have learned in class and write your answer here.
19:30:53
